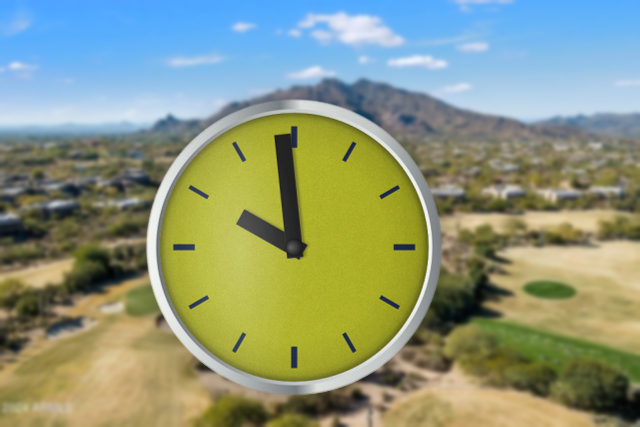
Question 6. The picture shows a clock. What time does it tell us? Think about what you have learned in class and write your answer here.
9:59
